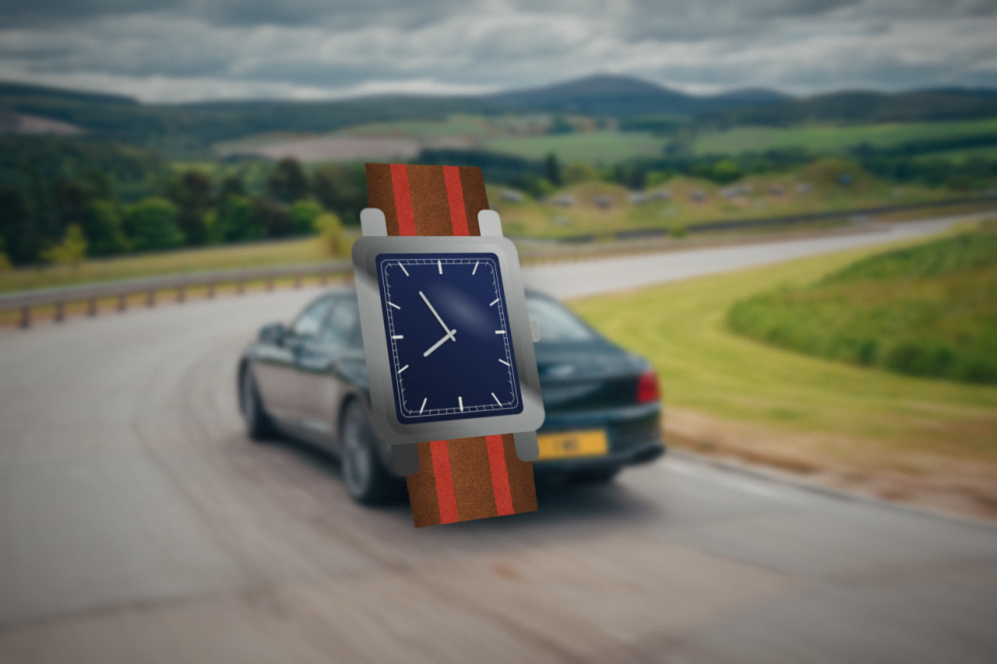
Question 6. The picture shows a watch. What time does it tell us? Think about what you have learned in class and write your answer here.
7:55
